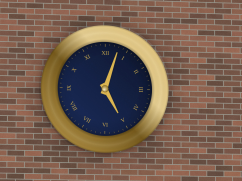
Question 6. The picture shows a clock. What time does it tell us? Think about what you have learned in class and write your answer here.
5:03
